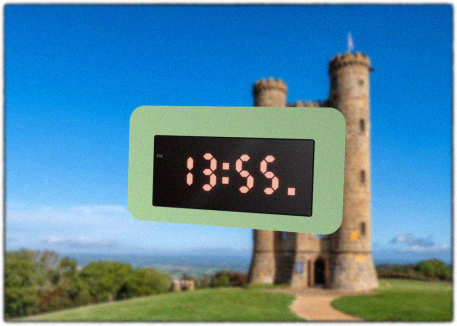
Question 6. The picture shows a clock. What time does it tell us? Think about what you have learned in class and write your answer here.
13:55
